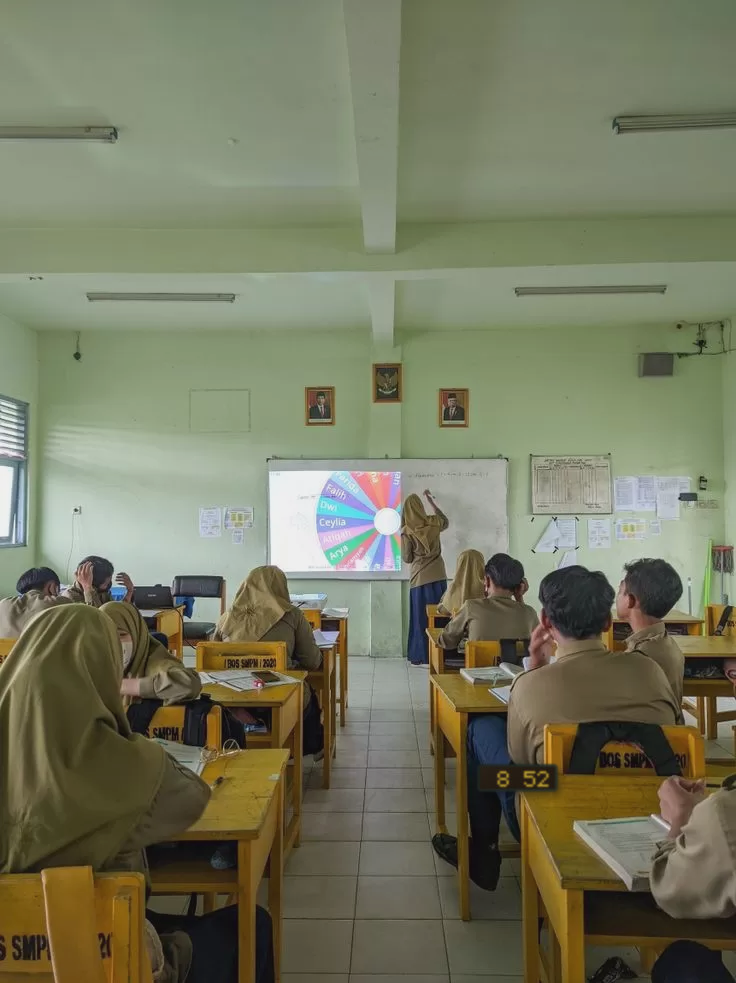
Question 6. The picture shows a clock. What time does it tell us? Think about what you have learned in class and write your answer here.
8:52
